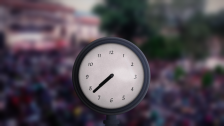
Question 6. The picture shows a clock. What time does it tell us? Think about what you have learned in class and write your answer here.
7:38
